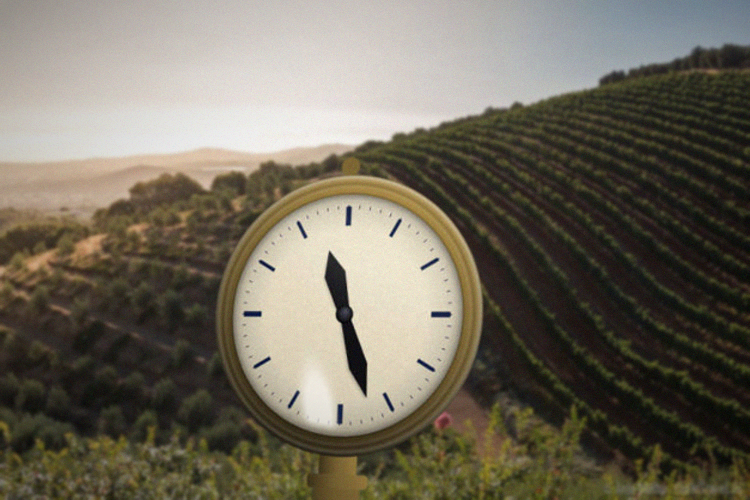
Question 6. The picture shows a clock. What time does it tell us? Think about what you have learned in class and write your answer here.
11:27
